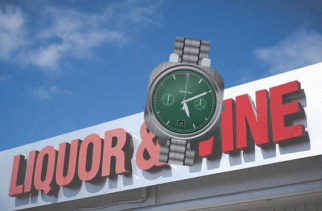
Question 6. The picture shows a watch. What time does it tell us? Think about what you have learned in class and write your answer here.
5:10
